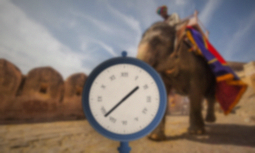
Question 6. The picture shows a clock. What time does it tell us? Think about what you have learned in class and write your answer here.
1:38
